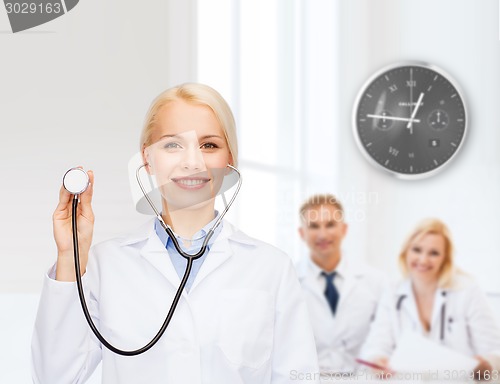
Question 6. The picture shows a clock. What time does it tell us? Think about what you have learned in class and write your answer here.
12:46
